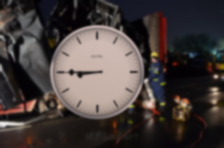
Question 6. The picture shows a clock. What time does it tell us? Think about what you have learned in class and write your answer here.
8:45
